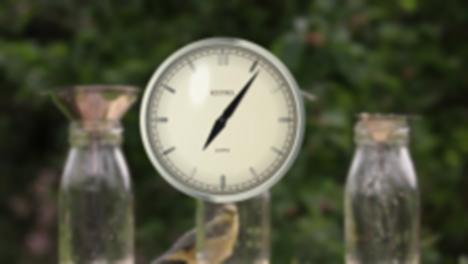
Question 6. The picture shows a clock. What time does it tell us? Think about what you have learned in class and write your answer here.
7:06
